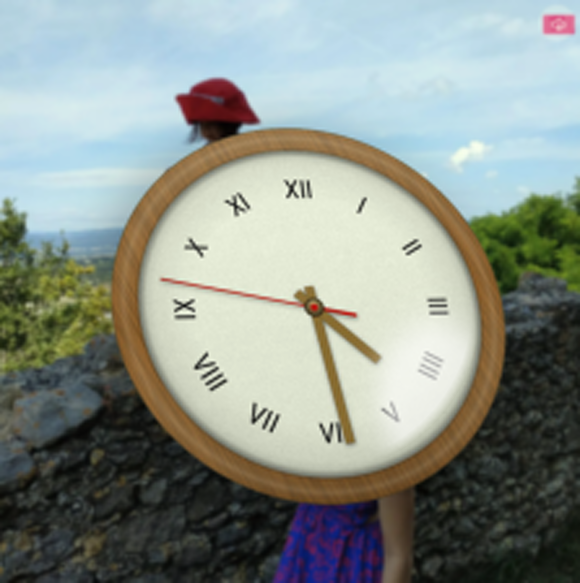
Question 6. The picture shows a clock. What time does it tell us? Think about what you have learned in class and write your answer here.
4:28:47
